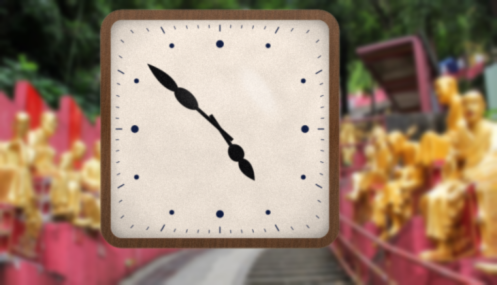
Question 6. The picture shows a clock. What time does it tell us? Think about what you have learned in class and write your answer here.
4:52
